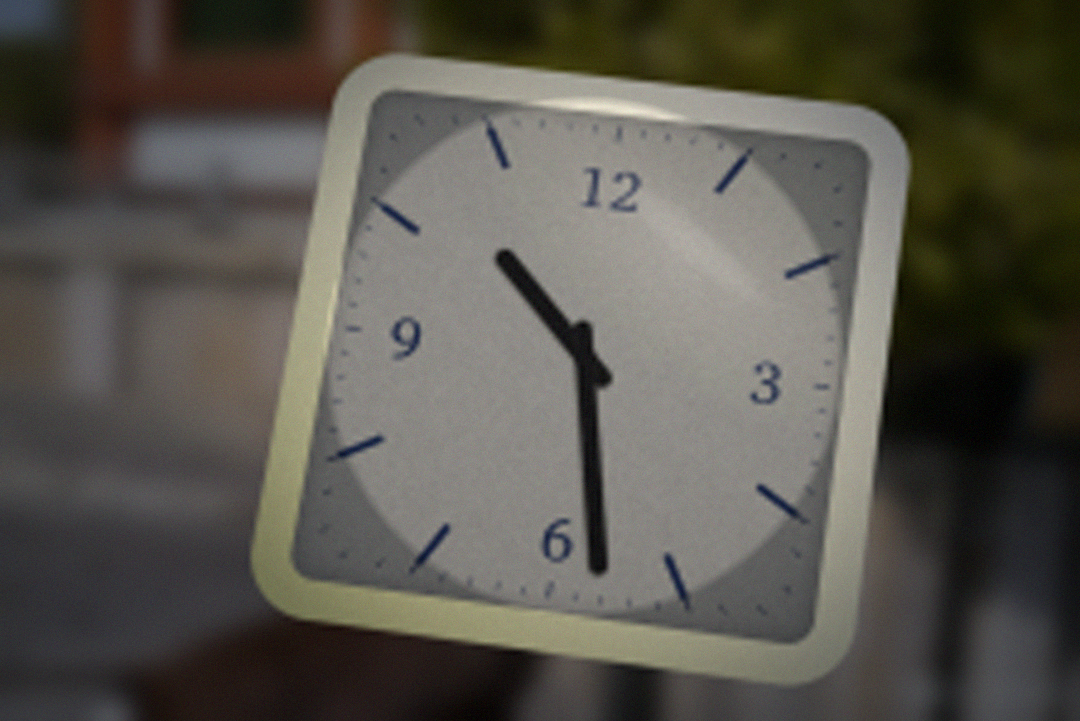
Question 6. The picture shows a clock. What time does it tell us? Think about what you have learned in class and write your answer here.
10:28
